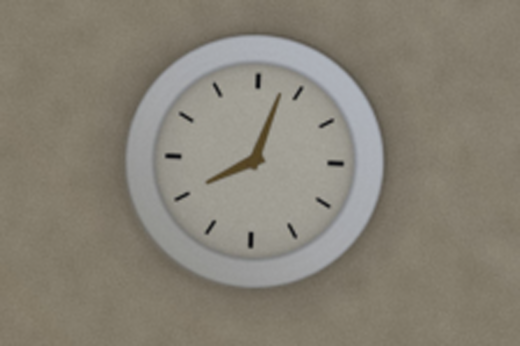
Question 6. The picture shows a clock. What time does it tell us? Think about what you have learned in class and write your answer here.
8:03
